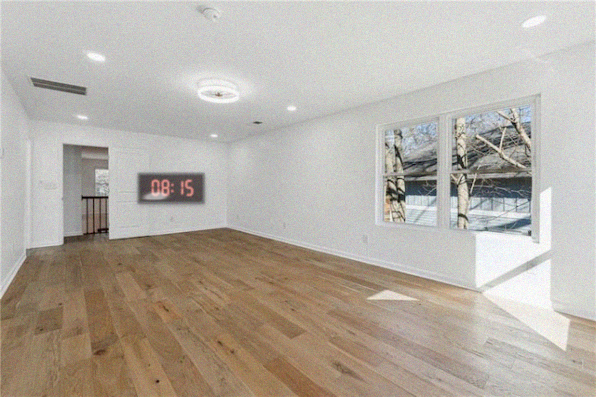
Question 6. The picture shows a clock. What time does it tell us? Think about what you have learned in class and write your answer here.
8:15
